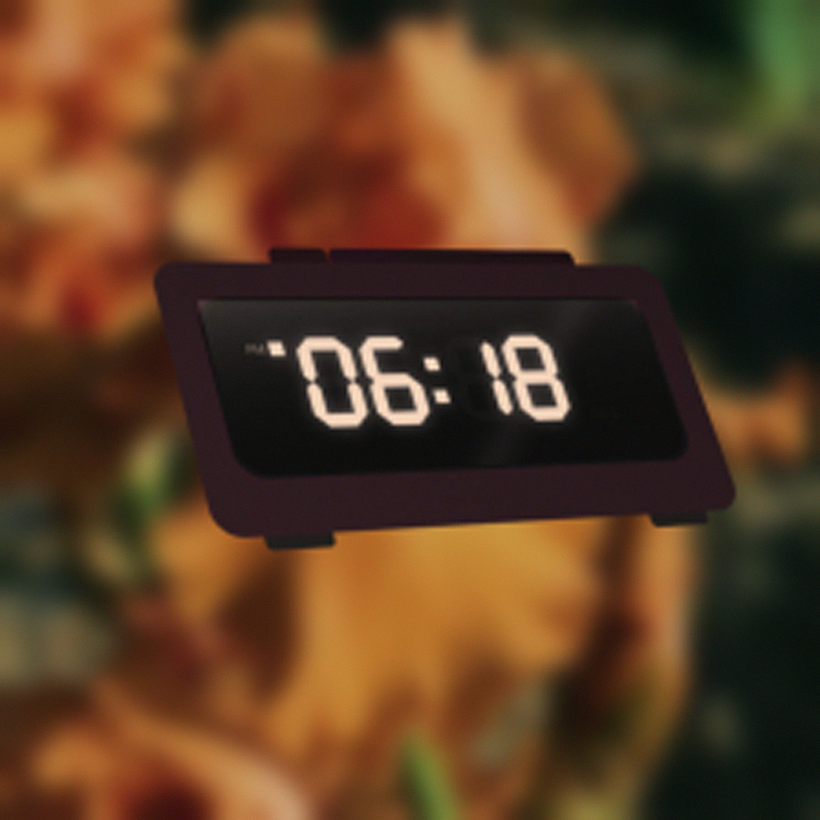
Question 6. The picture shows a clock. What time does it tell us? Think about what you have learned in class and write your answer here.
6:18
